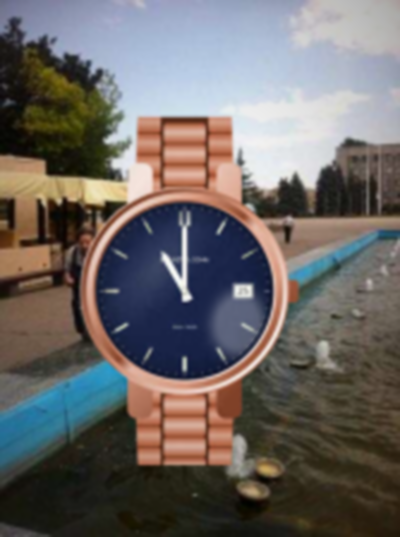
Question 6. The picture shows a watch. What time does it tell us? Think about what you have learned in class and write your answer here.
11:00
